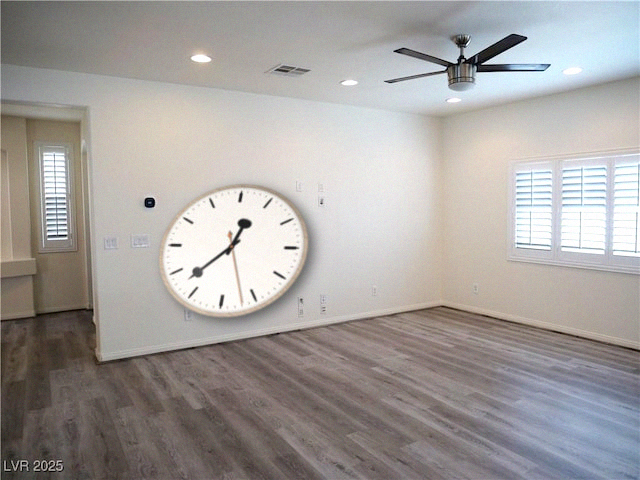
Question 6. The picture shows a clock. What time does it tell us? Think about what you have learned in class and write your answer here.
12:37:27
